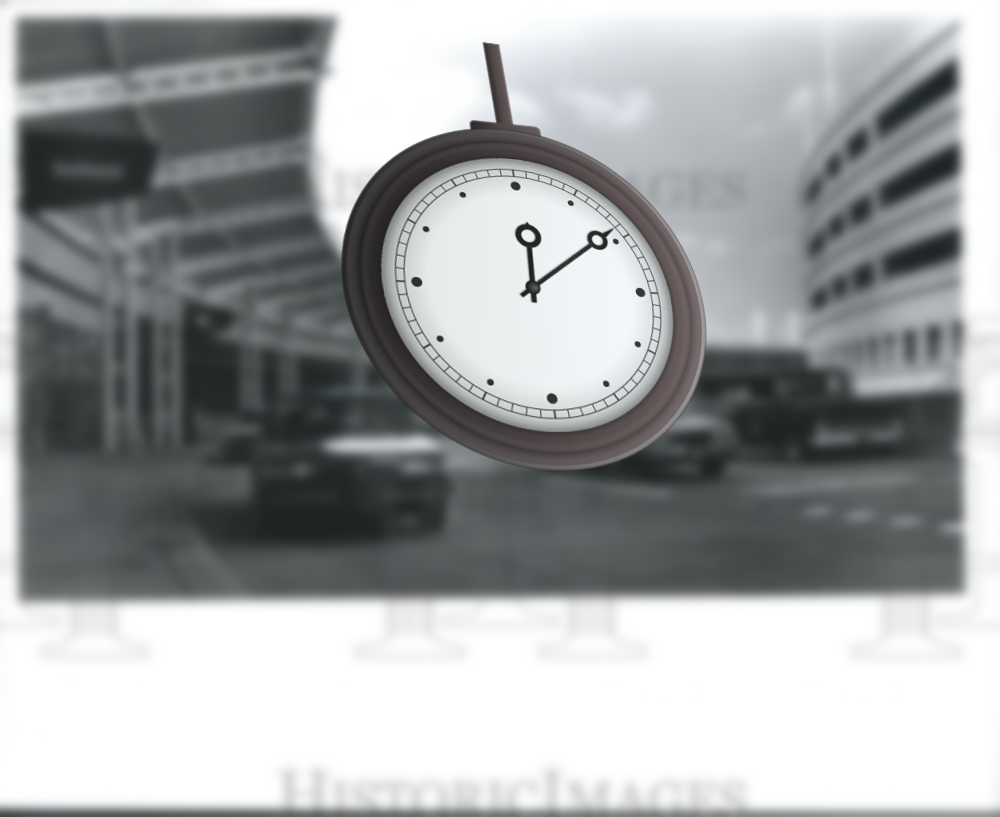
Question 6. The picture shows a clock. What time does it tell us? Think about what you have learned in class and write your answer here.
12:09
